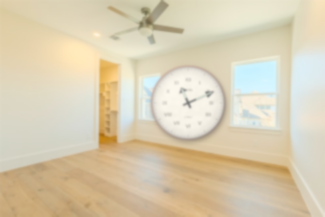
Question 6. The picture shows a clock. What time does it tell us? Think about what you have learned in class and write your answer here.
11:11
